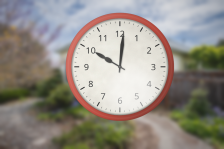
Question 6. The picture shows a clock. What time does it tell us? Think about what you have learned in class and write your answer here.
10:01
